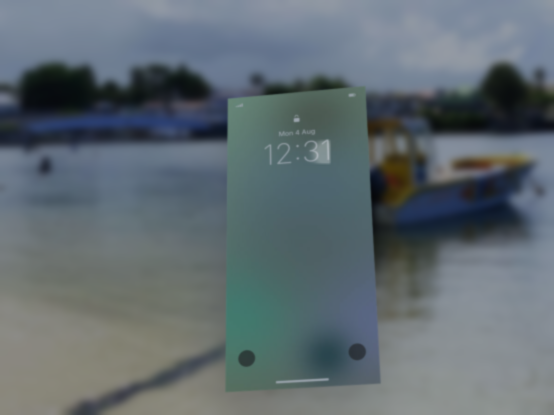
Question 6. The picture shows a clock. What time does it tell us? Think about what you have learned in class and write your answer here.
12:31
